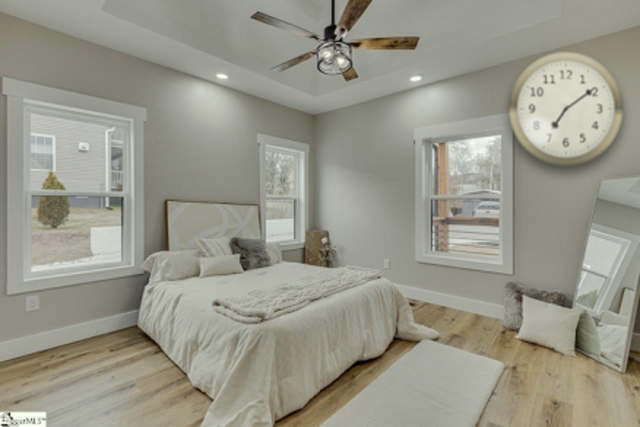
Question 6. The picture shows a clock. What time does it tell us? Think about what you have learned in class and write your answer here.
7:09
